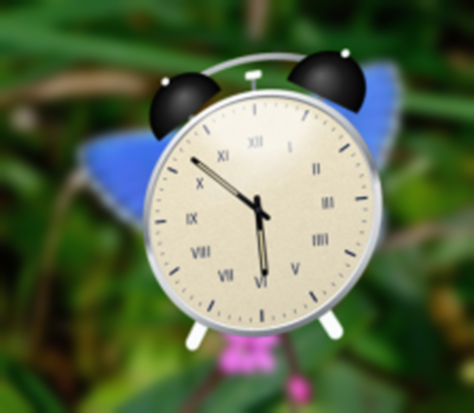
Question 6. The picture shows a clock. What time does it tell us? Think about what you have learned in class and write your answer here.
5:52
